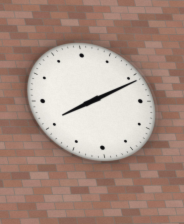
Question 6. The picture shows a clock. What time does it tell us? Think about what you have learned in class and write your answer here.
8:11
